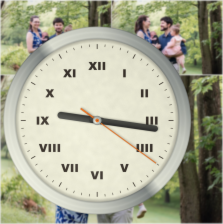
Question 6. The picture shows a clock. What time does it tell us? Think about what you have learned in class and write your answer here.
9:16:21
